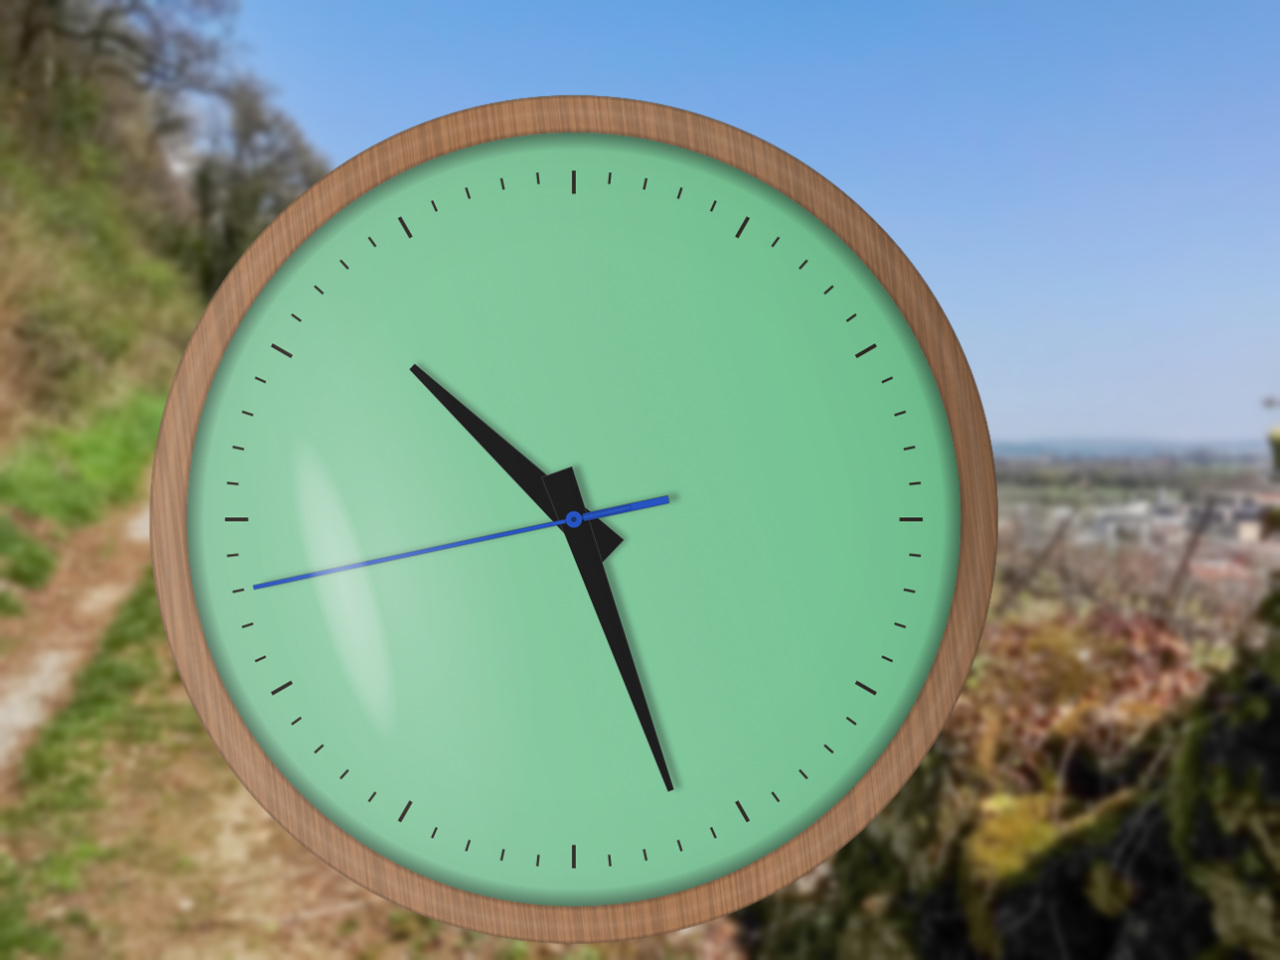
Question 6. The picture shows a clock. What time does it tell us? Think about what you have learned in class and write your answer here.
10:26:43
